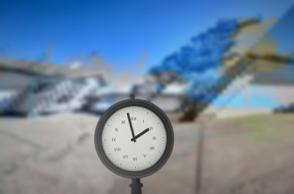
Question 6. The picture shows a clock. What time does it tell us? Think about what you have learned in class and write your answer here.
1:58
